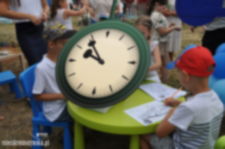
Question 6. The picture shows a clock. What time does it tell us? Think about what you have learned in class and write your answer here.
9:54
